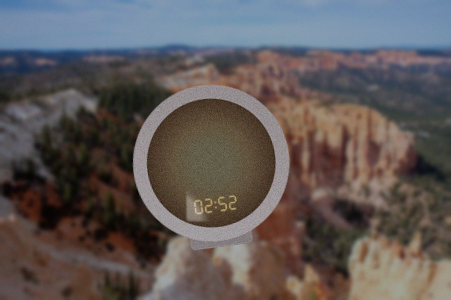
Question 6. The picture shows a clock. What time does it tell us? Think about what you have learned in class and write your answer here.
2:52
